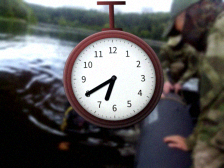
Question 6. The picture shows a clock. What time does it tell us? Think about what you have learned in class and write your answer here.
6:40
